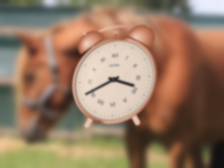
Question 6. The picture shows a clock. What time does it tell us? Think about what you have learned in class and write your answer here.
3:41
